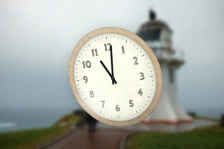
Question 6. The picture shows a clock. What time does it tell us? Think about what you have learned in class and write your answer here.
11:01
